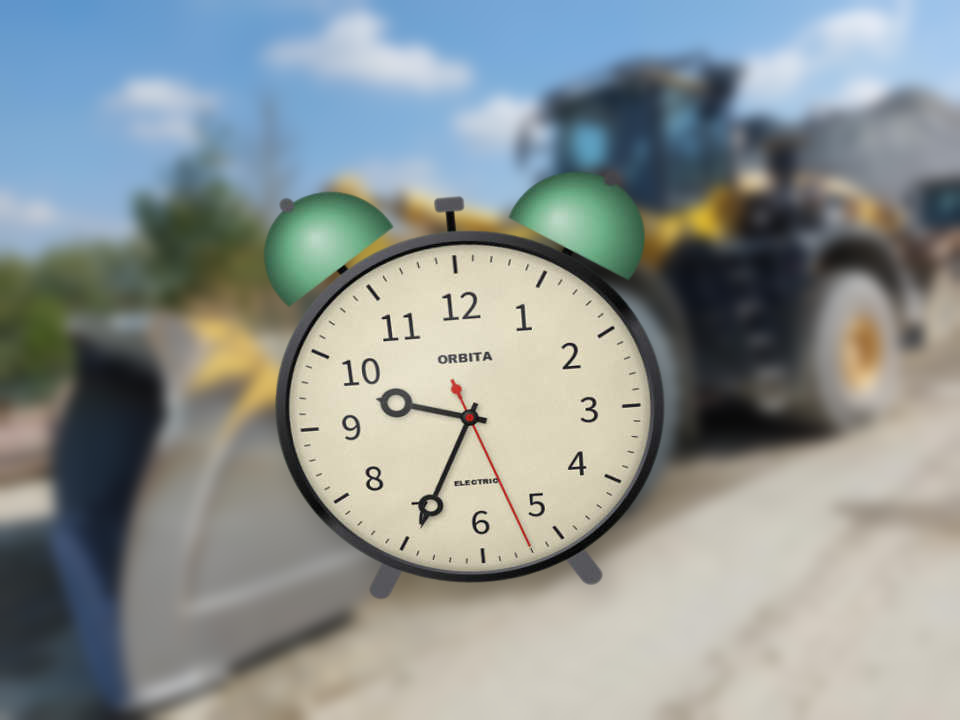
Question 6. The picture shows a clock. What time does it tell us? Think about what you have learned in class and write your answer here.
9:34:27
